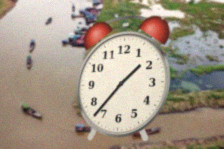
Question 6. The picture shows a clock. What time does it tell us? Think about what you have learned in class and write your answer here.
1:37
